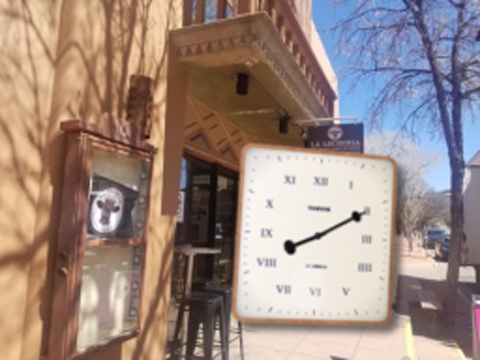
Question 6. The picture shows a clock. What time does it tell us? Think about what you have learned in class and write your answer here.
8:10
